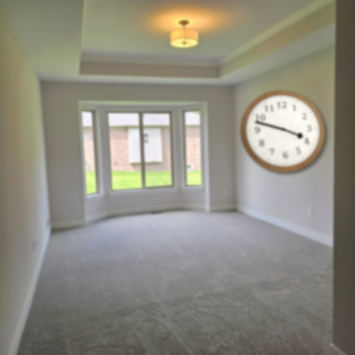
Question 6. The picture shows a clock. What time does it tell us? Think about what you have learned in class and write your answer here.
3:48
